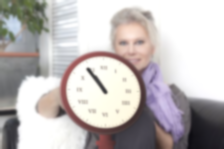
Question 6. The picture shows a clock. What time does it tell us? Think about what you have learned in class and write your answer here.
10:54
